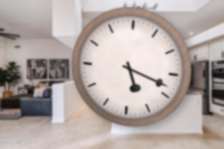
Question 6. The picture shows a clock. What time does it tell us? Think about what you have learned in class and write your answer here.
5:18
